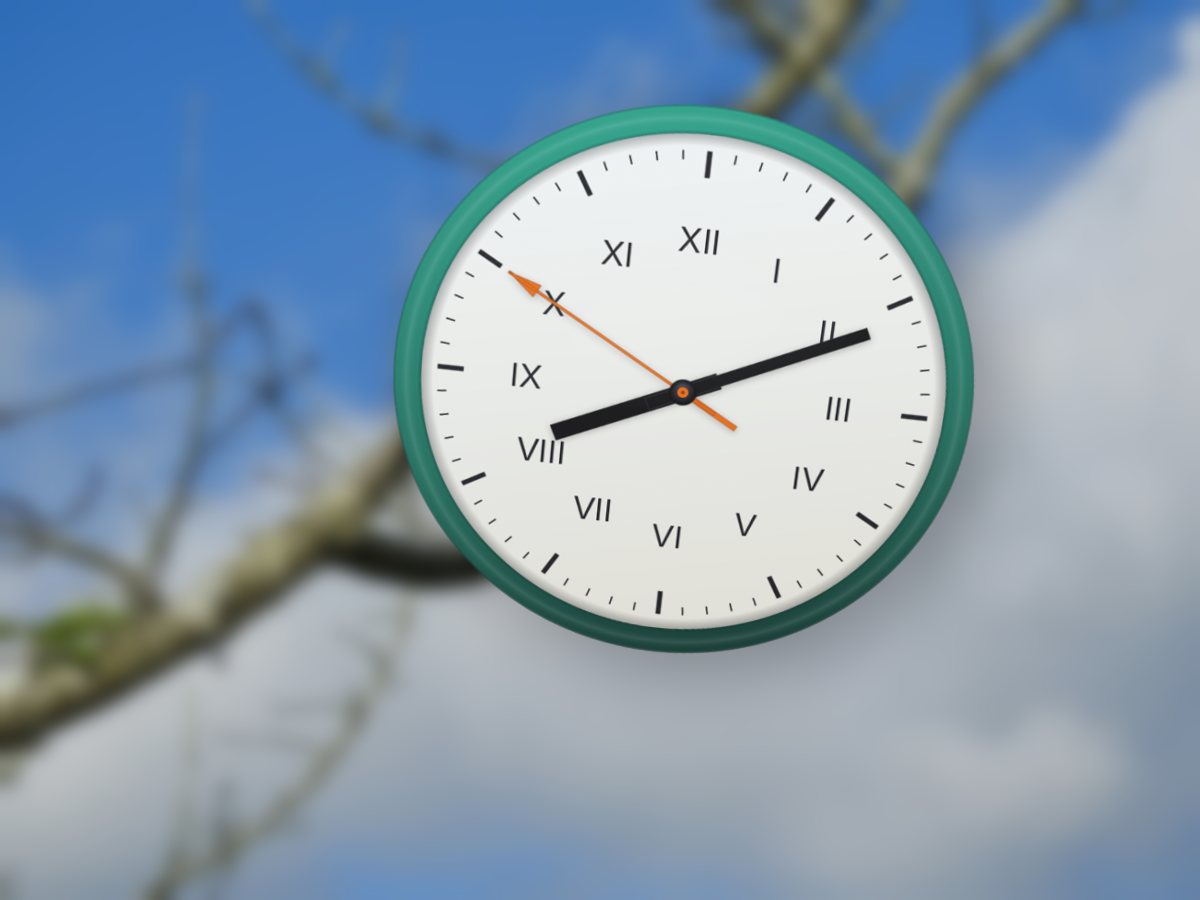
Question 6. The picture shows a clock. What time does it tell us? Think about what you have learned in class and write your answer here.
8:10:50
